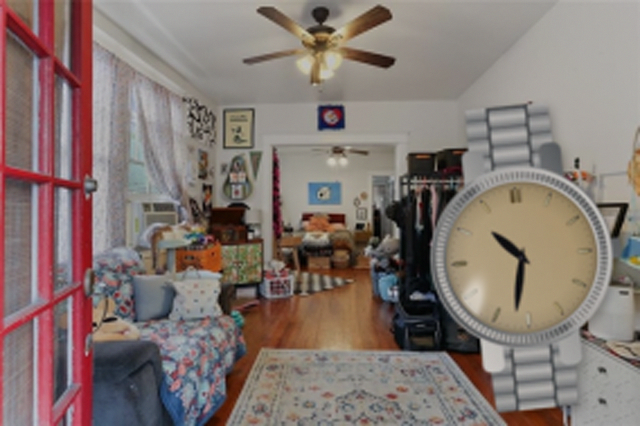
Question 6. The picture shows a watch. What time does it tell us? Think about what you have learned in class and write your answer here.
10:32
